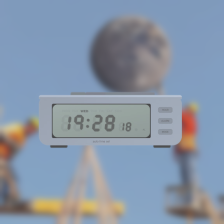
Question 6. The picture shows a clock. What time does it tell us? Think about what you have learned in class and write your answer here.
19:28:18
